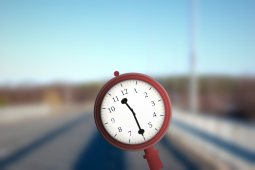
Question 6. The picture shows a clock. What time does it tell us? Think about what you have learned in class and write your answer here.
11:30
